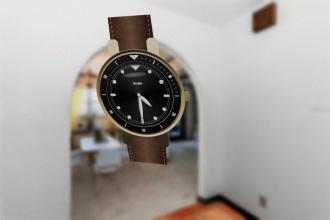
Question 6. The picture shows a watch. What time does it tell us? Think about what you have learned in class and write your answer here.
4:30
